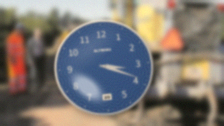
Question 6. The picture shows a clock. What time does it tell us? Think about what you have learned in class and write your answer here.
3:19
